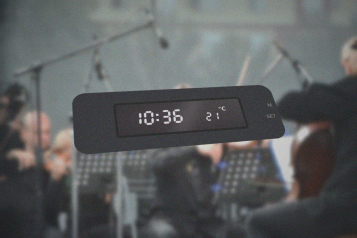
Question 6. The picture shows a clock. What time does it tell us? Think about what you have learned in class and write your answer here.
10:36
